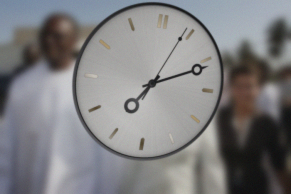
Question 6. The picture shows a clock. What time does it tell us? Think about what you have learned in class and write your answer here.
7:11:04
